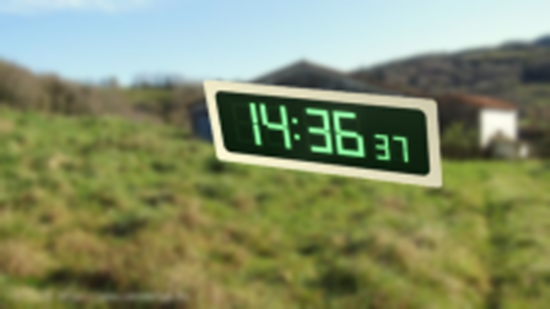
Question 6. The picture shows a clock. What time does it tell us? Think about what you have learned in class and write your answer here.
14:36:37
